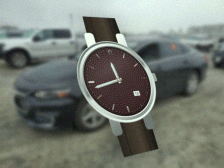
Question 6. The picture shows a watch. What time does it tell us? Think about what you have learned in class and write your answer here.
11:43
